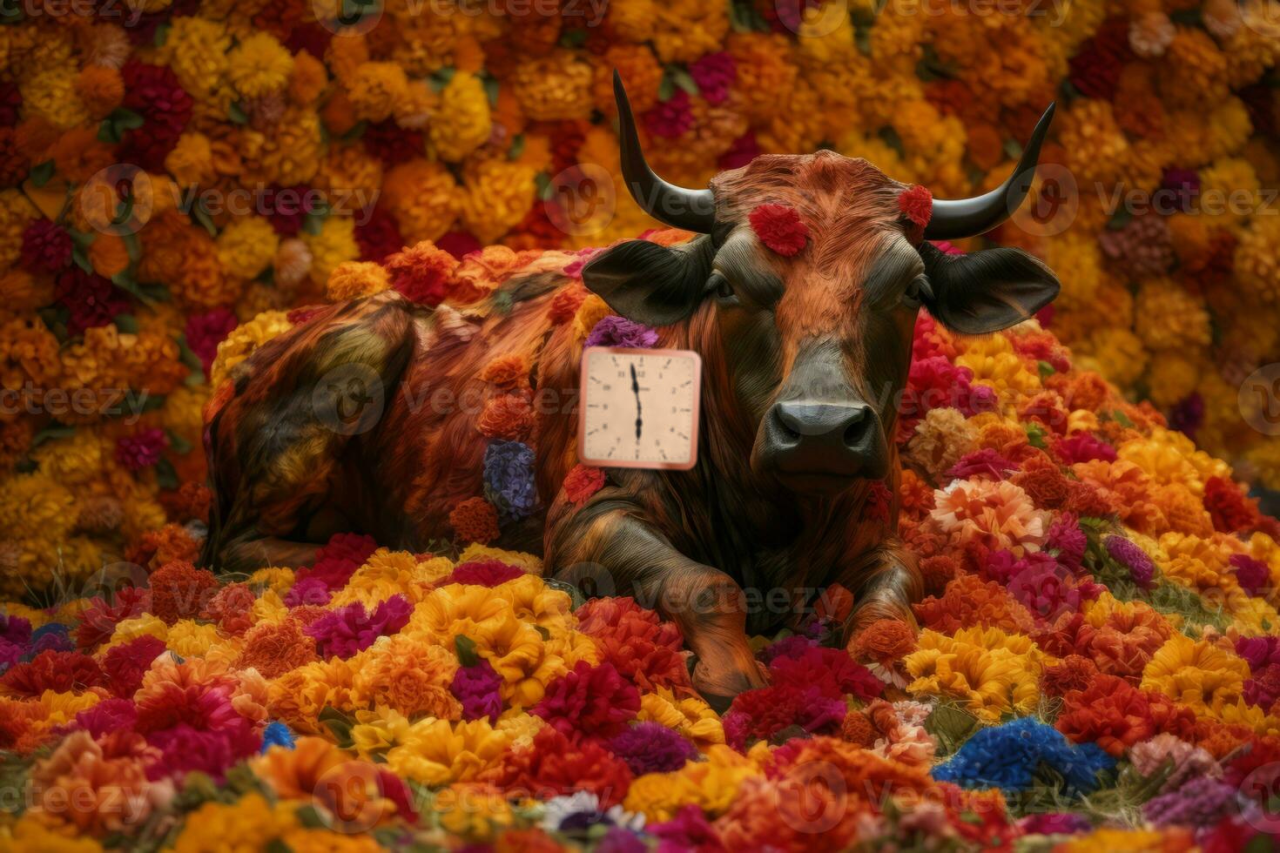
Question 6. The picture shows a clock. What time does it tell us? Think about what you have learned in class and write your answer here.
5:58
